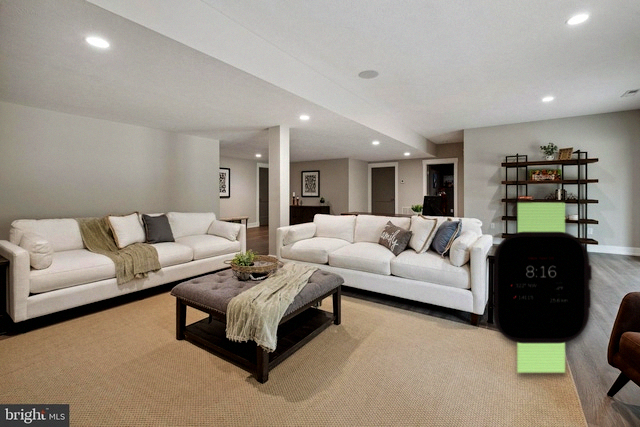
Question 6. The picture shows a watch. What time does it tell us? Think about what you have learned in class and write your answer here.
8:16
